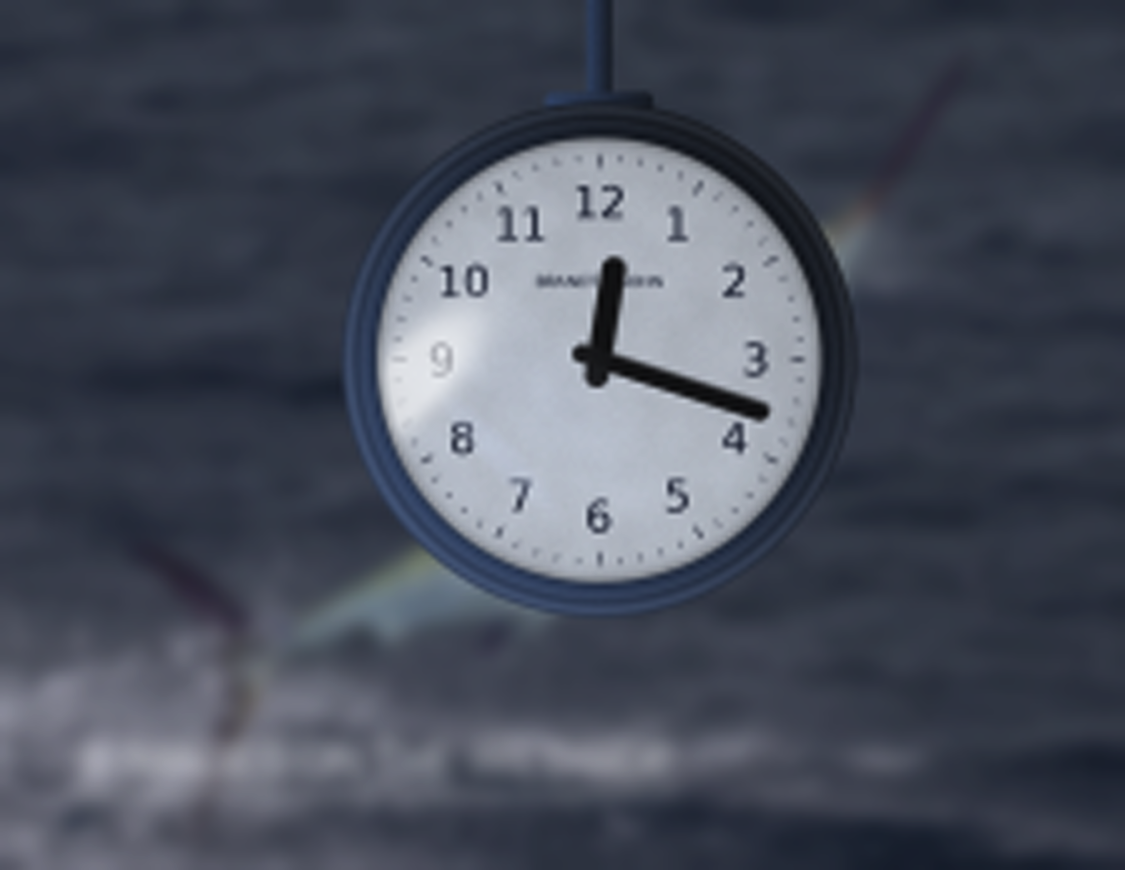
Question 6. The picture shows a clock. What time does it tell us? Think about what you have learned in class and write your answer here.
12:18
